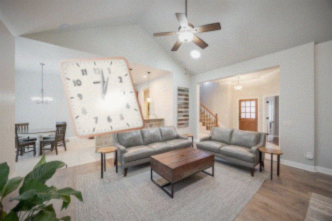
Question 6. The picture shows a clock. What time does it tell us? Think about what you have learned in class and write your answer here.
1:02
